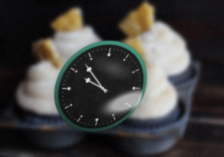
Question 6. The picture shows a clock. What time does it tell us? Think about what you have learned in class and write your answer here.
9:53
